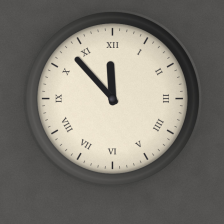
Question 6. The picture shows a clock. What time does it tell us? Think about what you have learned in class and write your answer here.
11:53
